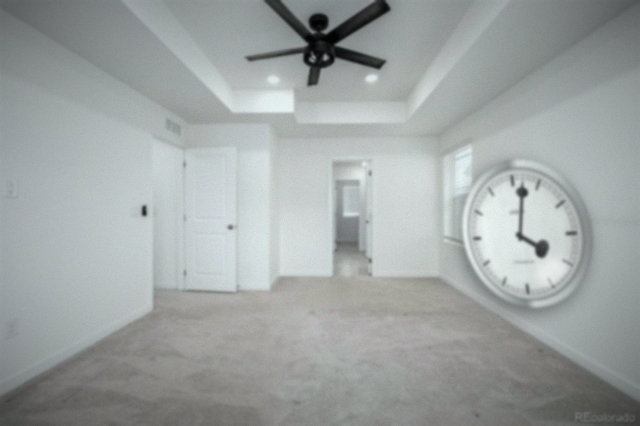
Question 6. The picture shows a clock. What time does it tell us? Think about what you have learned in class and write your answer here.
4:02
